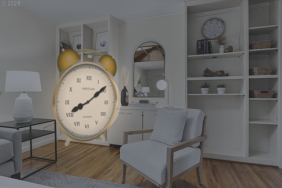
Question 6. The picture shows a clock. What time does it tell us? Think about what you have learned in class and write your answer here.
8:09
